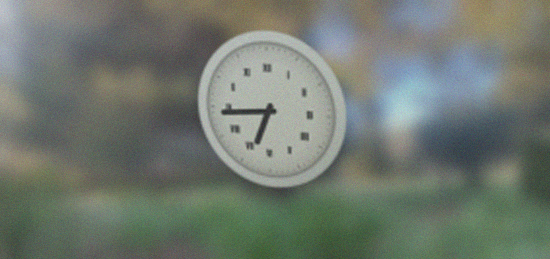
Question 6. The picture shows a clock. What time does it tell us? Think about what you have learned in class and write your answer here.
6:44
